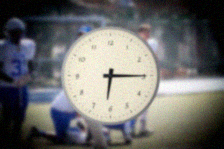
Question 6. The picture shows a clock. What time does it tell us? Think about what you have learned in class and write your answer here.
6:15
